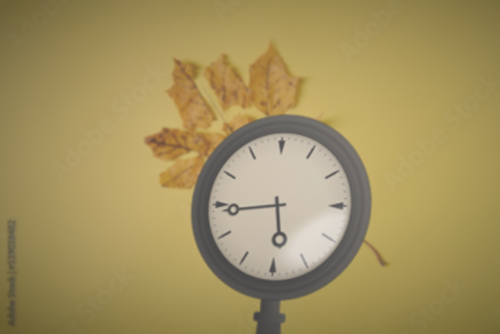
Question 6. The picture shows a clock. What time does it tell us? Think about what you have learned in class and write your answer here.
5:44
